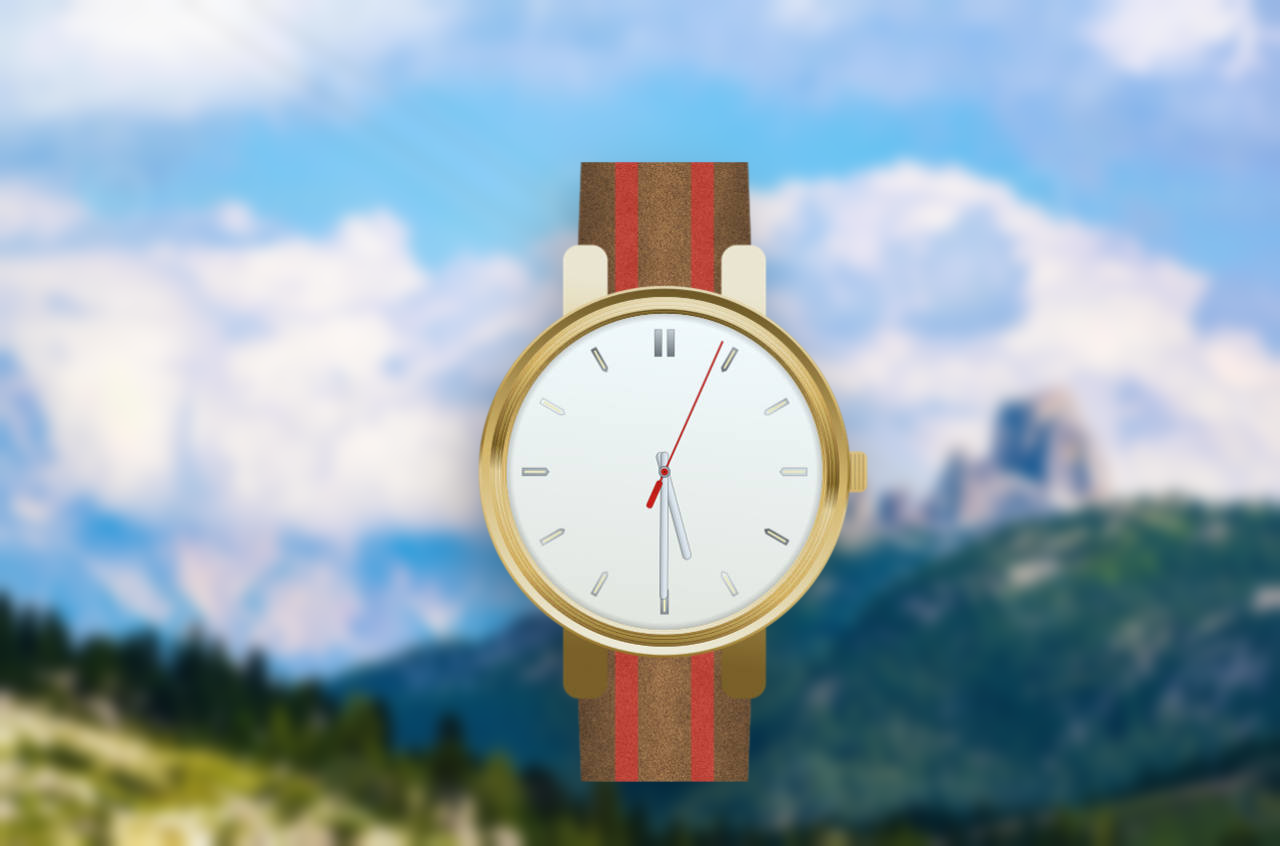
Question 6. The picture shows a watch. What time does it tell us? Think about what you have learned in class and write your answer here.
5:30:04
